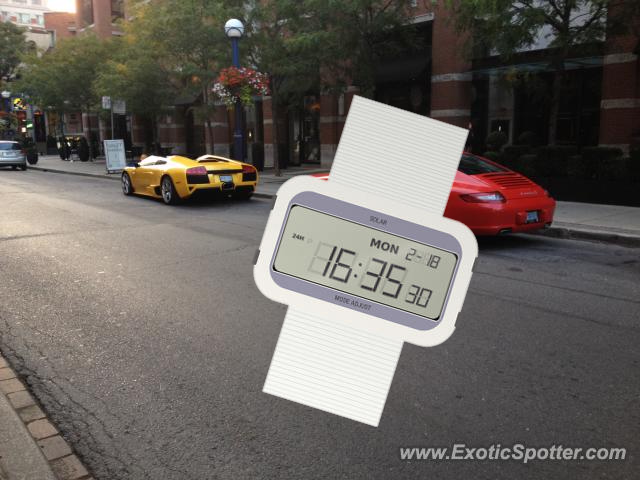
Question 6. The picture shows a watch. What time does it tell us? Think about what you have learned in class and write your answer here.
16:35:30
